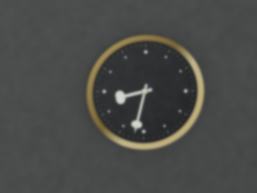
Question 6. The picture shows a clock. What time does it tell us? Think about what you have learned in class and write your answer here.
8:32
